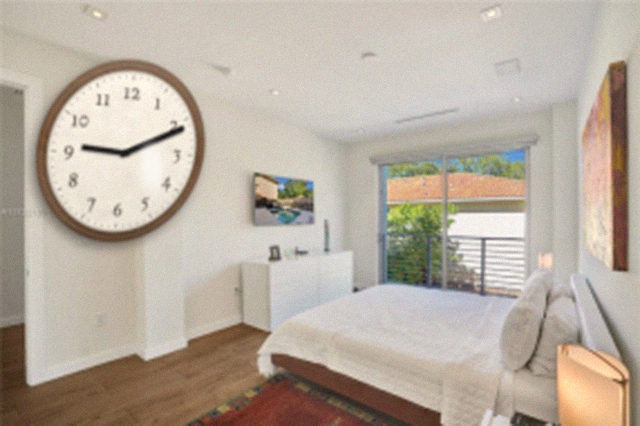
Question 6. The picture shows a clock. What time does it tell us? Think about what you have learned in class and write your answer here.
9:11
